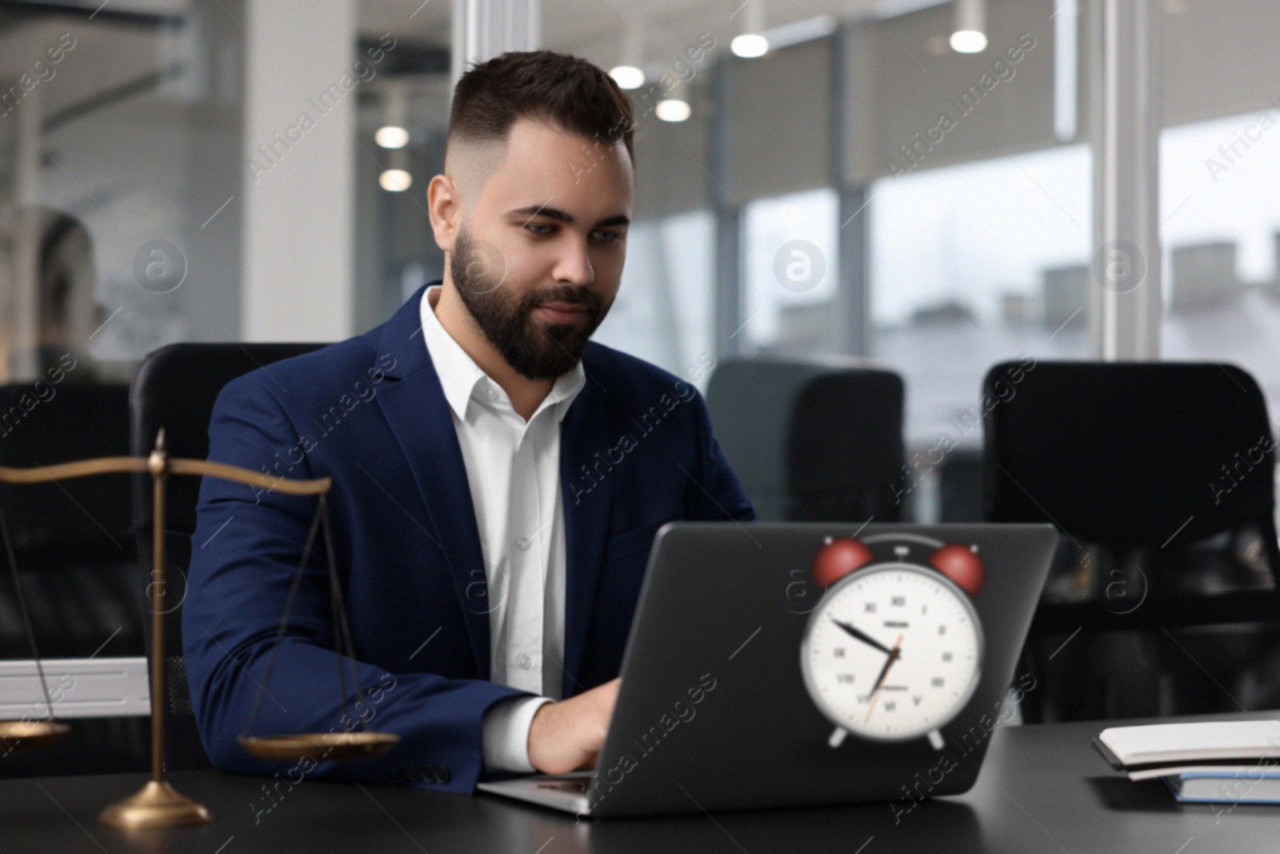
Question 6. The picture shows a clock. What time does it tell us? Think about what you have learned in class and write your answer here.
6:49:33
